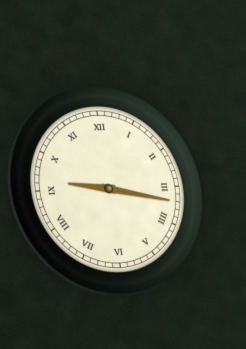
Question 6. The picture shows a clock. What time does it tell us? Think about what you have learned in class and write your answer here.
9:17
